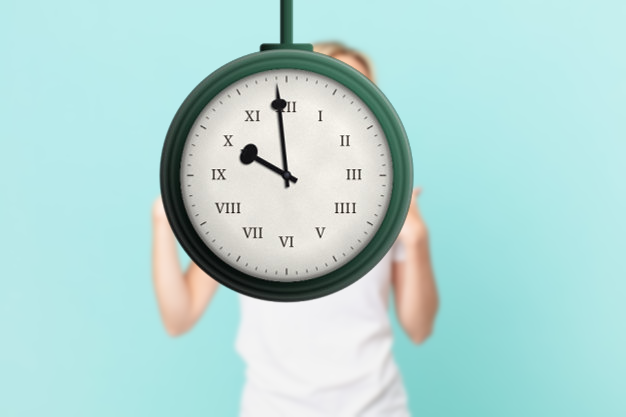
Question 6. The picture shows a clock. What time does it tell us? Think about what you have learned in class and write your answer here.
9:59
